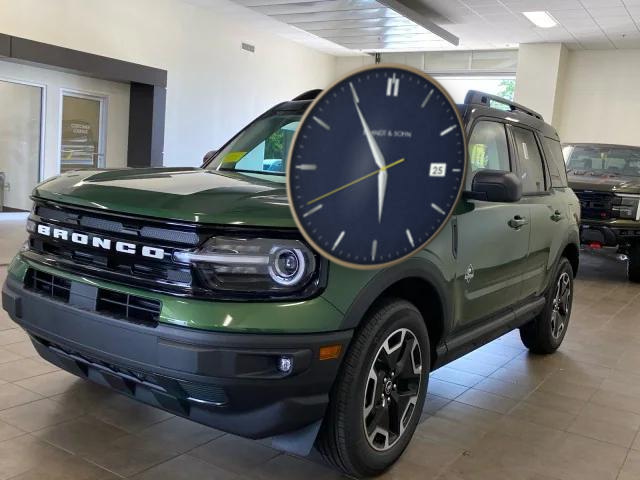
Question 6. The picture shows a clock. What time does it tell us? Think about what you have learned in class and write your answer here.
5:54:41
